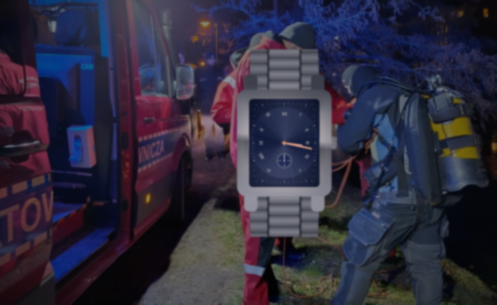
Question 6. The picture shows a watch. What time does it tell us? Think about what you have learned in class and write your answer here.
3:17
